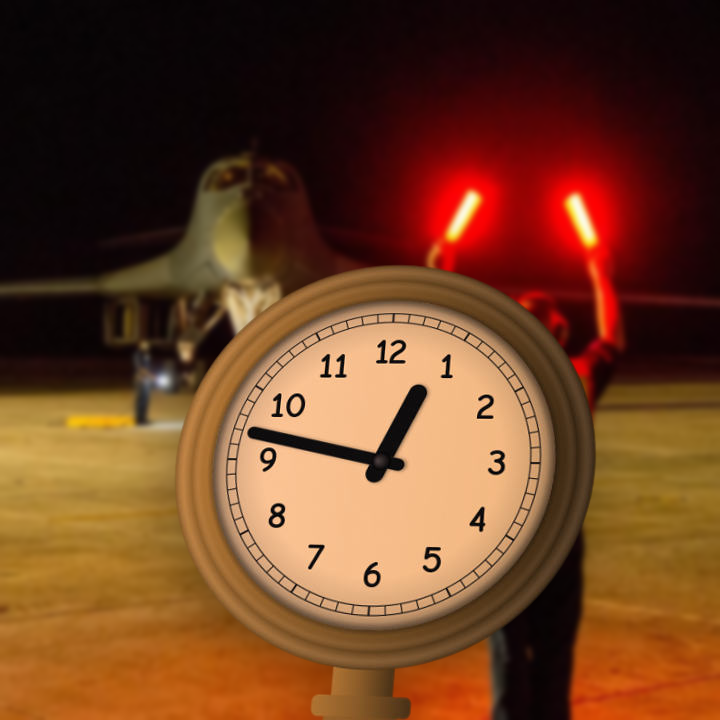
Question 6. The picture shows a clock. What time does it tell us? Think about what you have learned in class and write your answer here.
12:47
